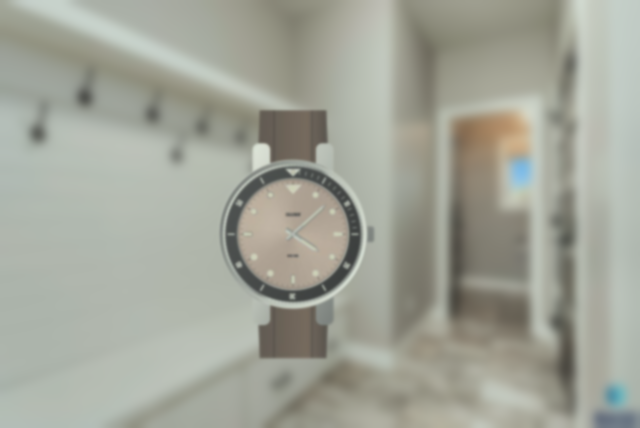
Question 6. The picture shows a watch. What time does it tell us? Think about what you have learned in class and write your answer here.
4:08
